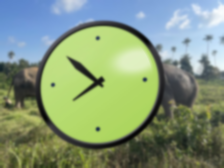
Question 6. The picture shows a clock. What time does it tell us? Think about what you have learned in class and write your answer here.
7:52
